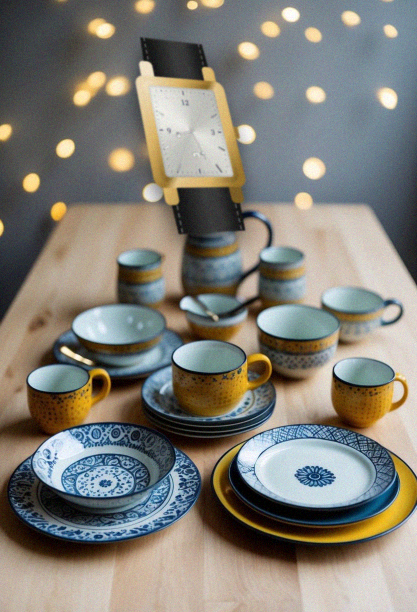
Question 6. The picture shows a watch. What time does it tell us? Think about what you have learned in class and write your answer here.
8:27
